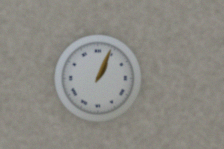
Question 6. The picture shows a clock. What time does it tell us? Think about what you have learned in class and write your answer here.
1:04
